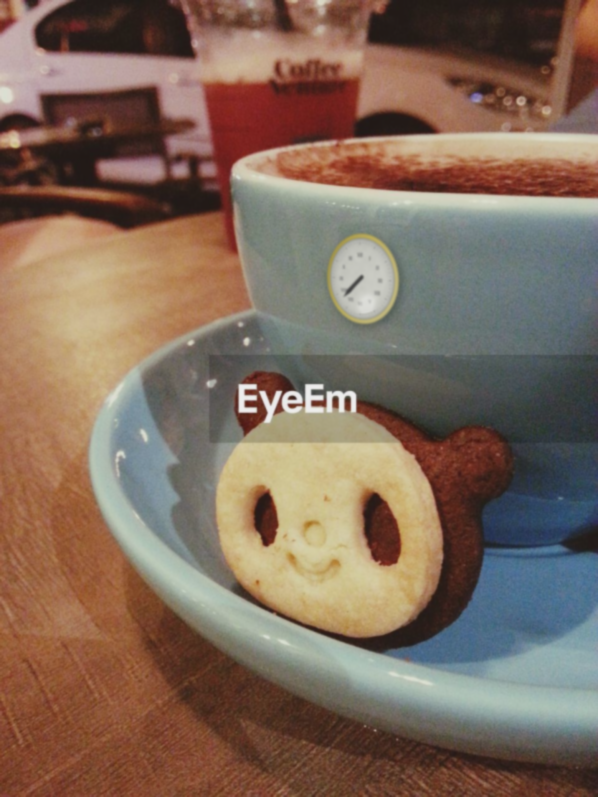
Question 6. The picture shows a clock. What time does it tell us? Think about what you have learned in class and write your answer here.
7:38
